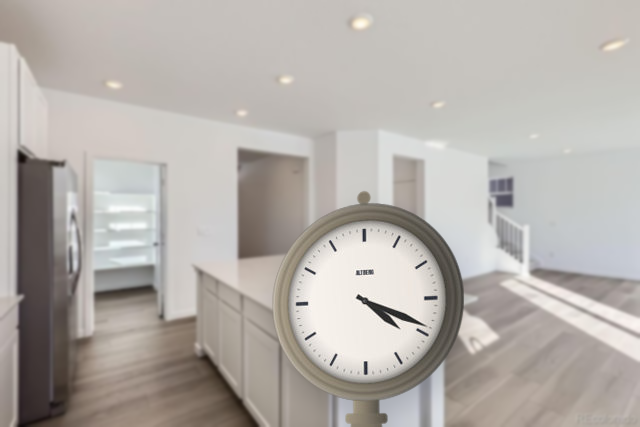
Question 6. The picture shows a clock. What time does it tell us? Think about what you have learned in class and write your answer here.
4:19
